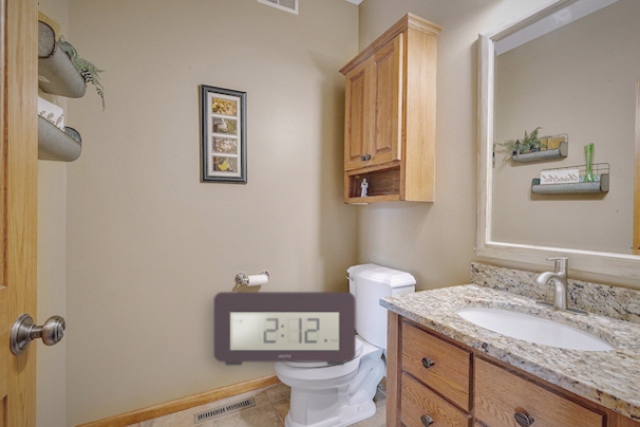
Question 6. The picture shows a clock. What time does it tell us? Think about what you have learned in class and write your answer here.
2:12
